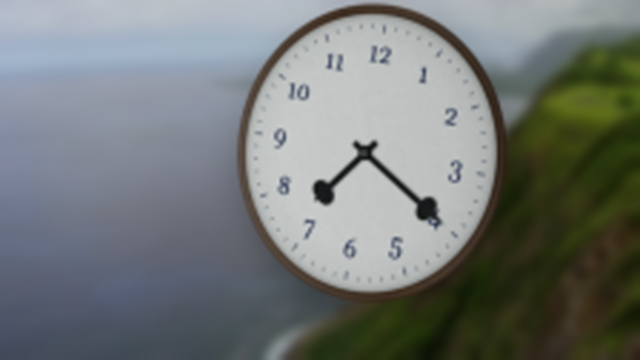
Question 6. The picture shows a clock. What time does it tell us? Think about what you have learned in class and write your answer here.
7:20
